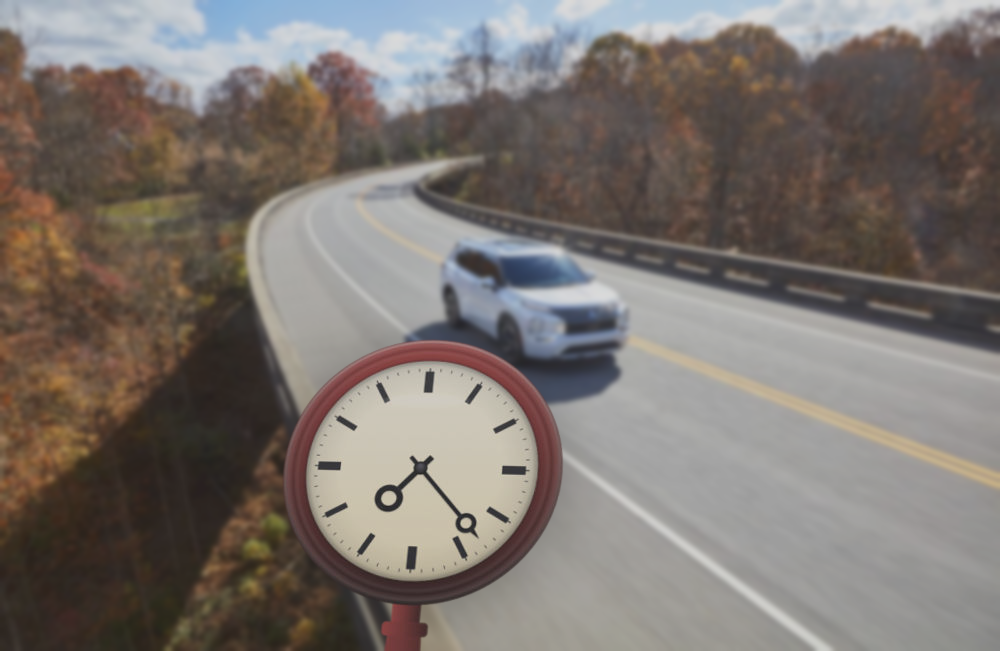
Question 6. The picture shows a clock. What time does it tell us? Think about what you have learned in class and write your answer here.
7:23
